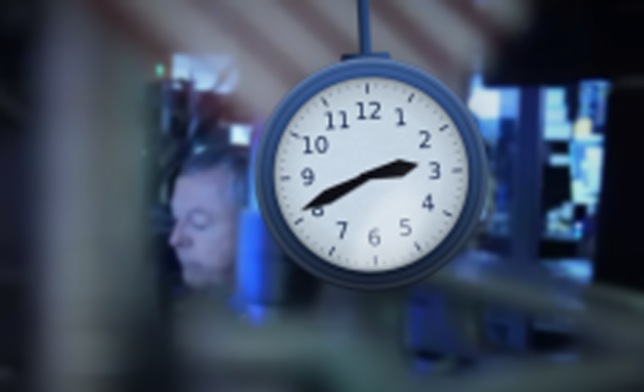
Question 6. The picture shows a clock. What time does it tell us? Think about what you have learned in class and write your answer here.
2:41
